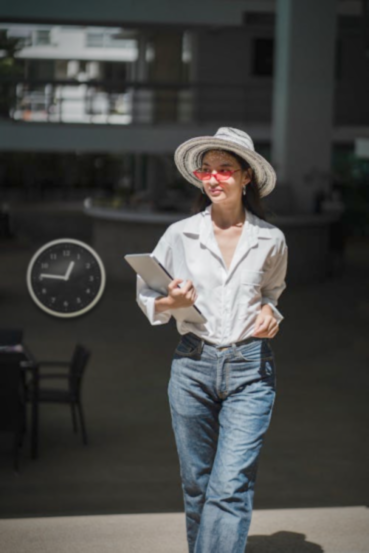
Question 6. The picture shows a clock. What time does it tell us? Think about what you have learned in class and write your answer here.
12:46
